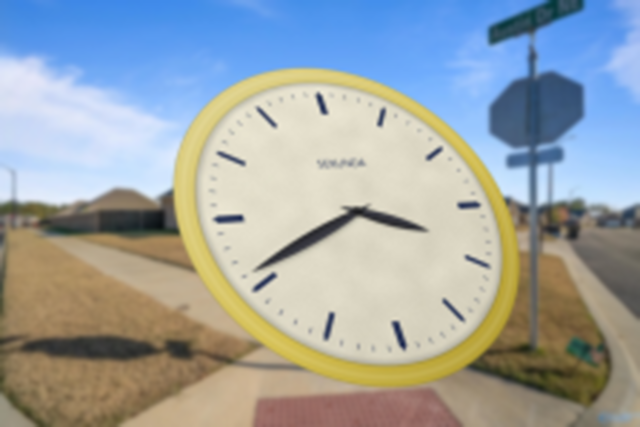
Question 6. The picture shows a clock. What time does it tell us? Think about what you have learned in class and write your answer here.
3:41
